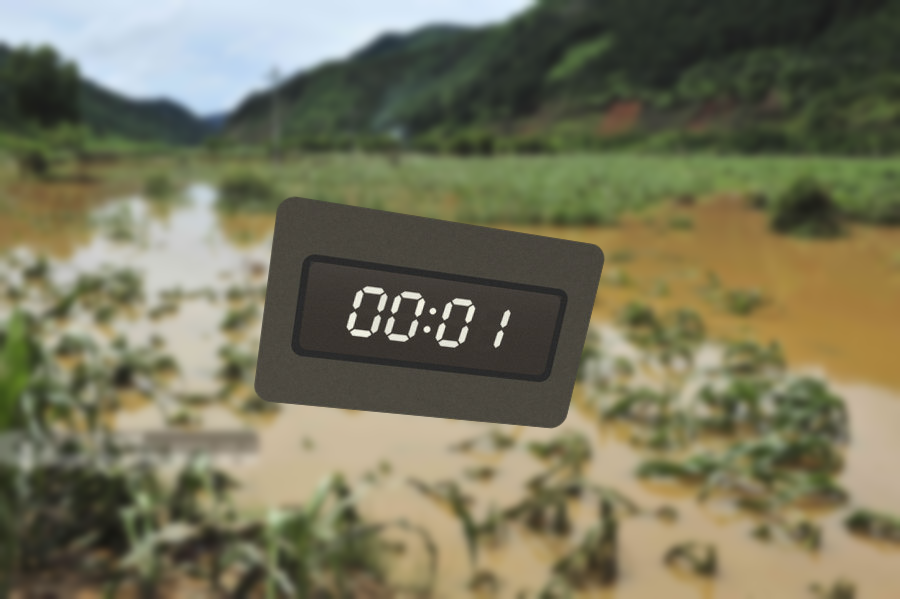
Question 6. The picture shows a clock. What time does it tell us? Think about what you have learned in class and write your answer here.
0:01
